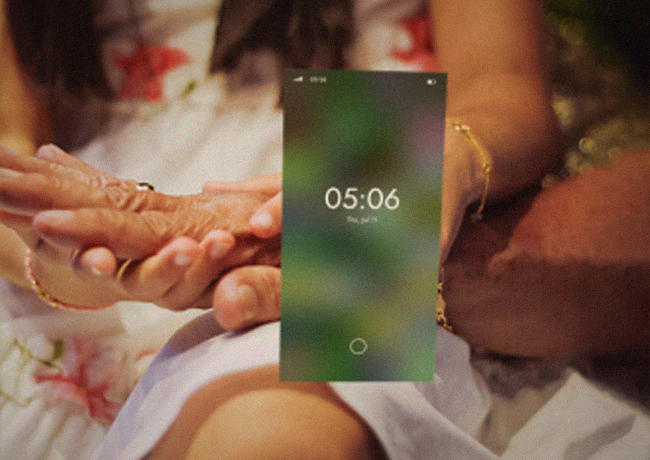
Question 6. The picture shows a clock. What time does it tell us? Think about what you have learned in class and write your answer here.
5:06
